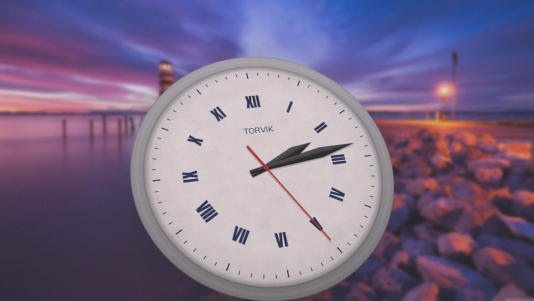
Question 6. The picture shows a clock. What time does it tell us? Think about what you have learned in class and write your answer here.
2:13:25
